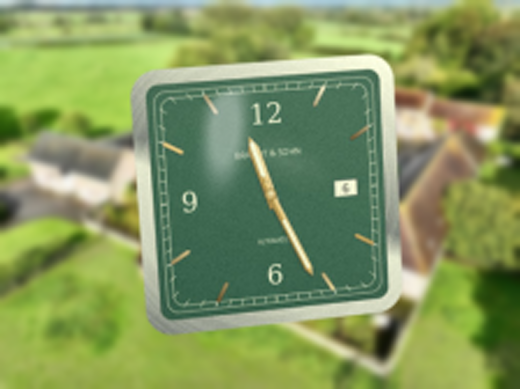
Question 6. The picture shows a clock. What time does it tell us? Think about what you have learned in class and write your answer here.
11:26
